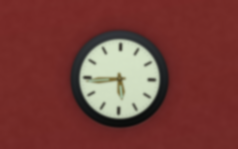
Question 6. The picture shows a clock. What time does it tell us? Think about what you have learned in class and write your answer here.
5:44
